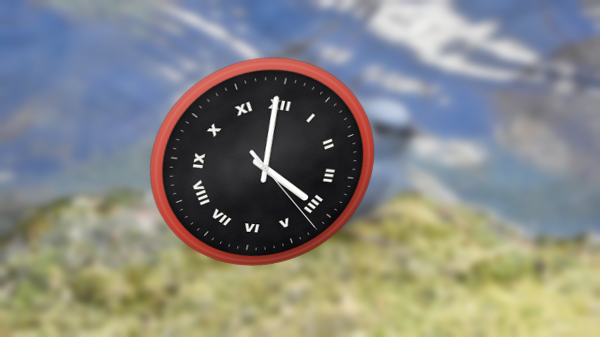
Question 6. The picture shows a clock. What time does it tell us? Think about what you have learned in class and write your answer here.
3:59:22
